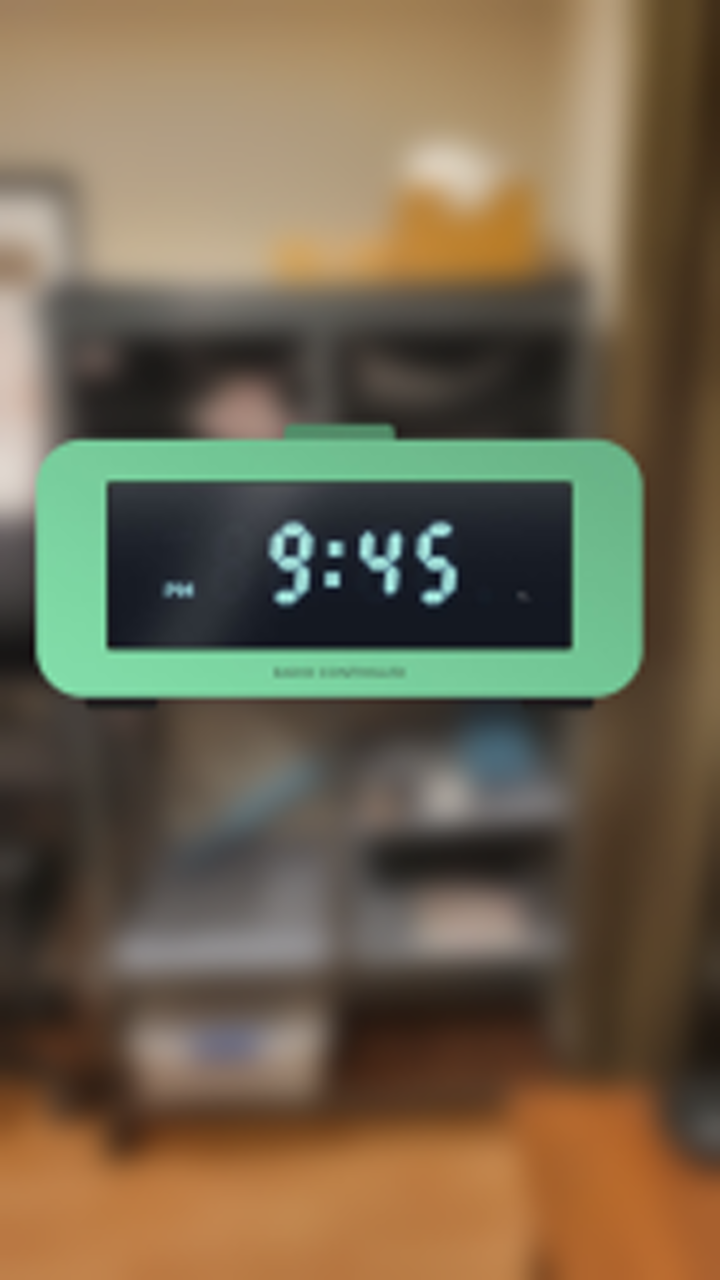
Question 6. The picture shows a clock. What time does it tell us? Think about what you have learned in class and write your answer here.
9:45
